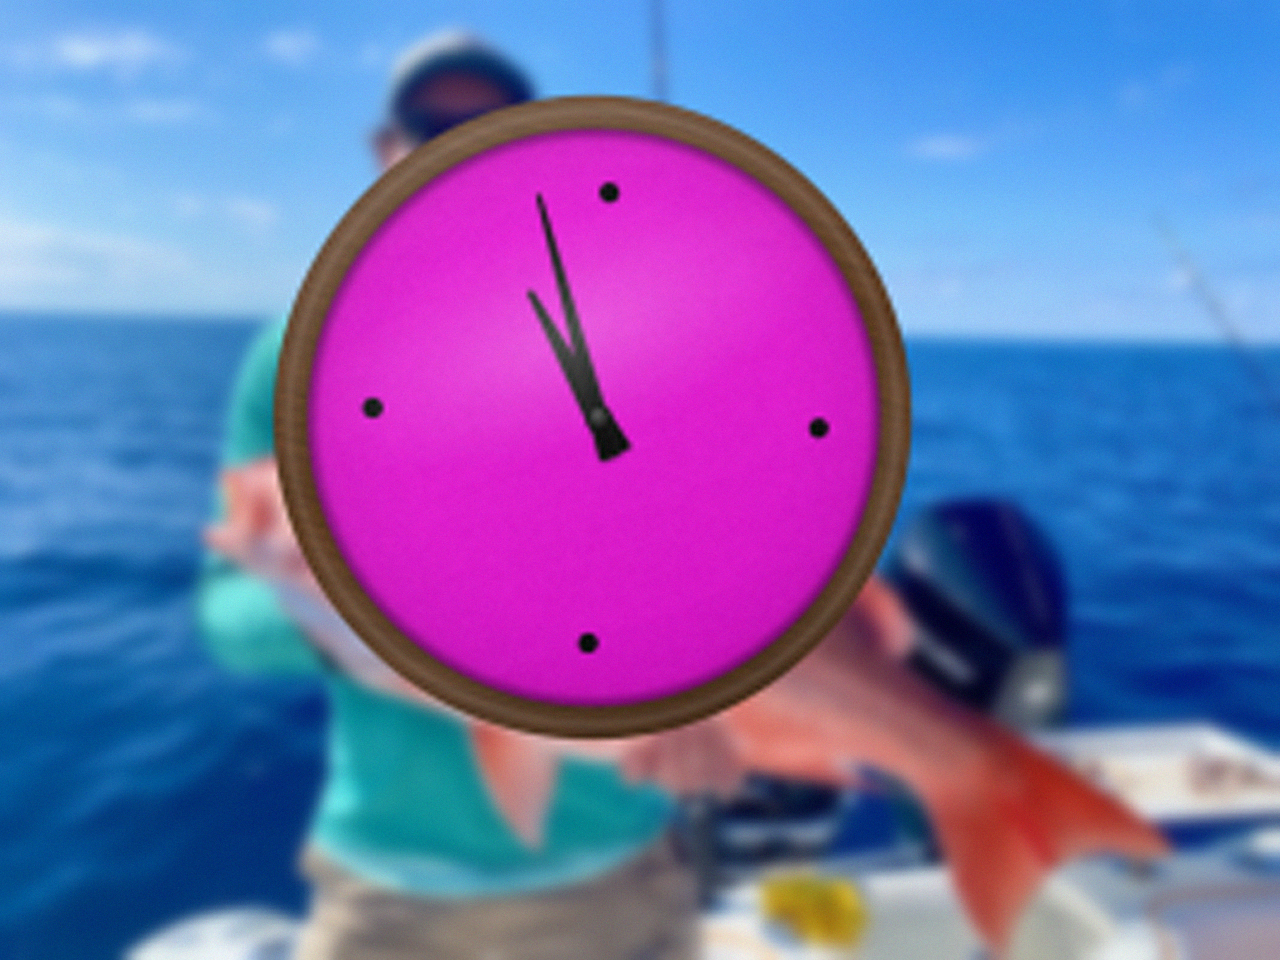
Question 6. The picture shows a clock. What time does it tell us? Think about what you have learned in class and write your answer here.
10:57
